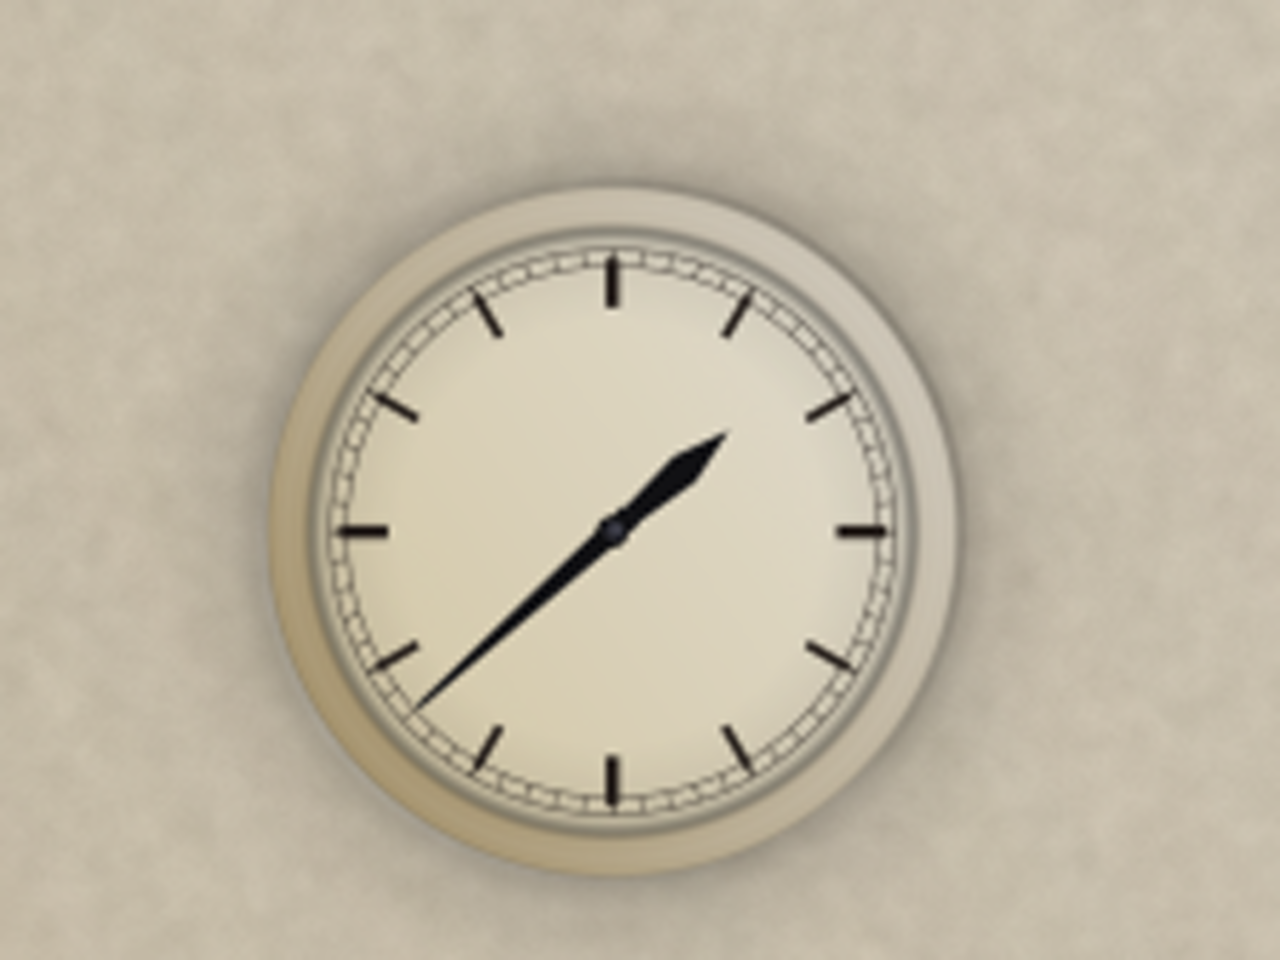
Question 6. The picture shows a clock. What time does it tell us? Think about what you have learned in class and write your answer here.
1:38
